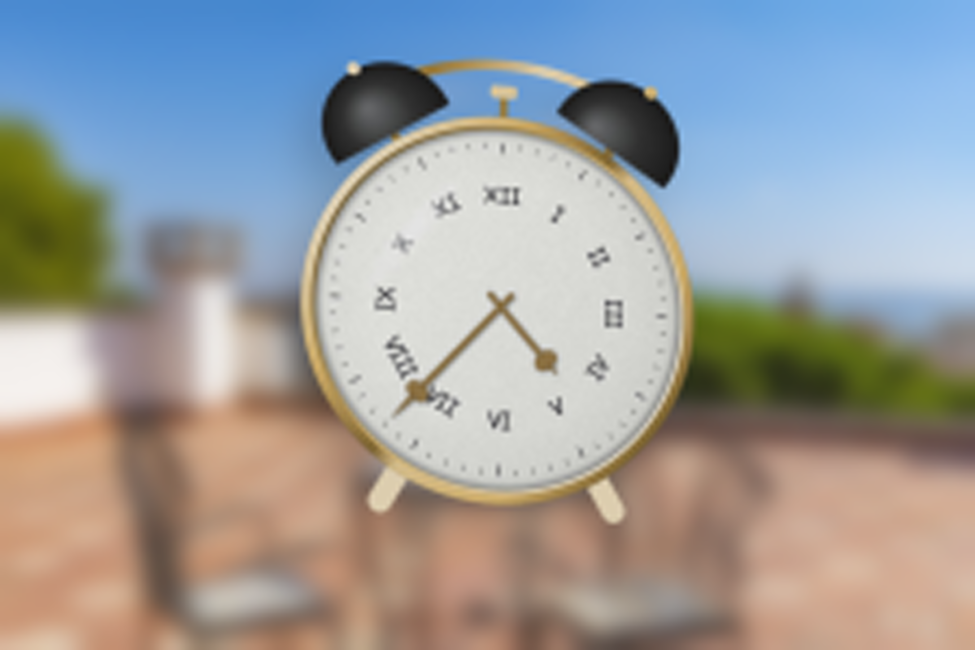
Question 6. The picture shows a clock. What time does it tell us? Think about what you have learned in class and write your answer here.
4:37
